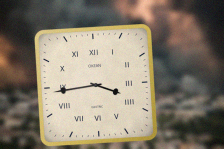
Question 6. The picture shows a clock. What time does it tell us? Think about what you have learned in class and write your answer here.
3:44
